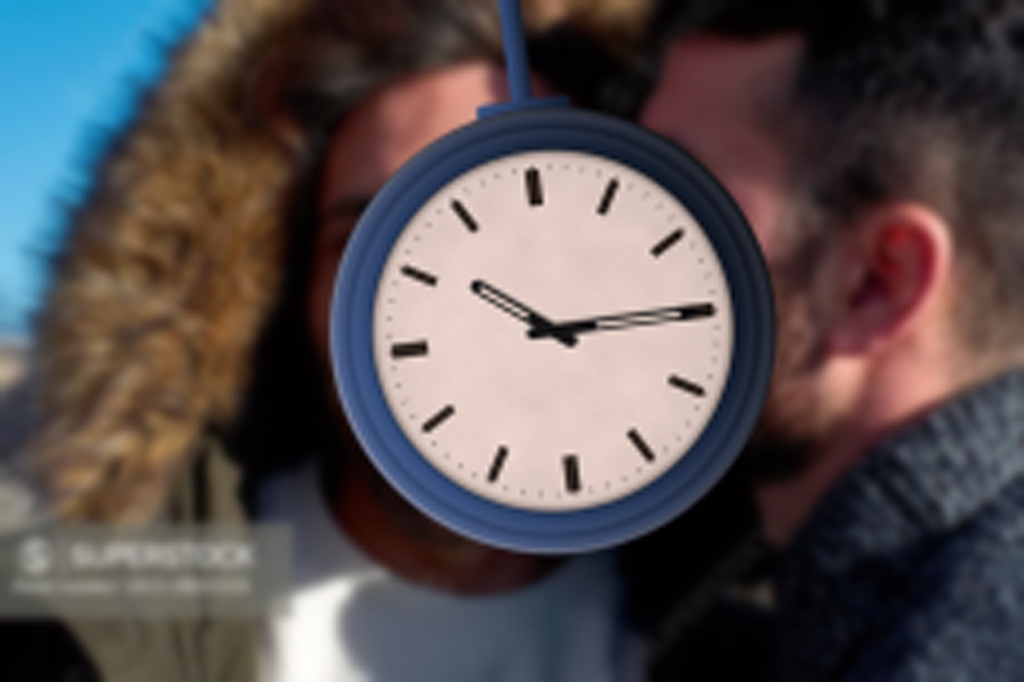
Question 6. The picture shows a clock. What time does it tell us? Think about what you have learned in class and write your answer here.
10:15
